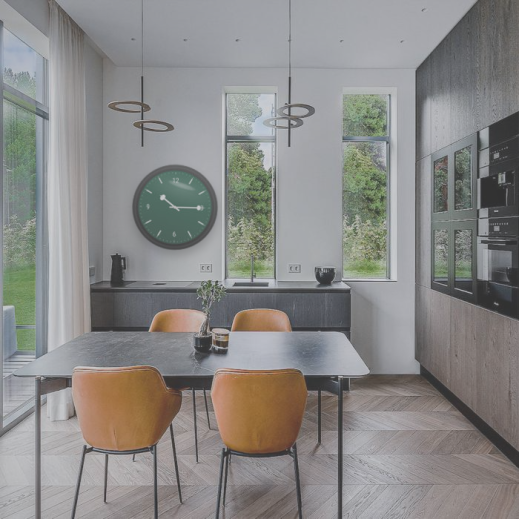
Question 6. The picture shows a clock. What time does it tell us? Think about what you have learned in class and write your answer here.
10:15
